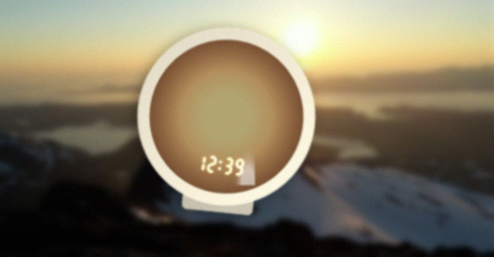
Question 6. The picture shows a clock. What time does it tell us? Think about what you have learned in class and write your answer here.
12:39
